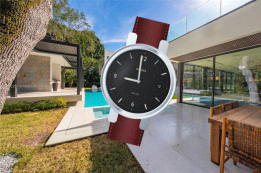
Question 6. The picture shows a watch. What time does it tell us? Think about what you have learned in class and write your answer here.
8:59
